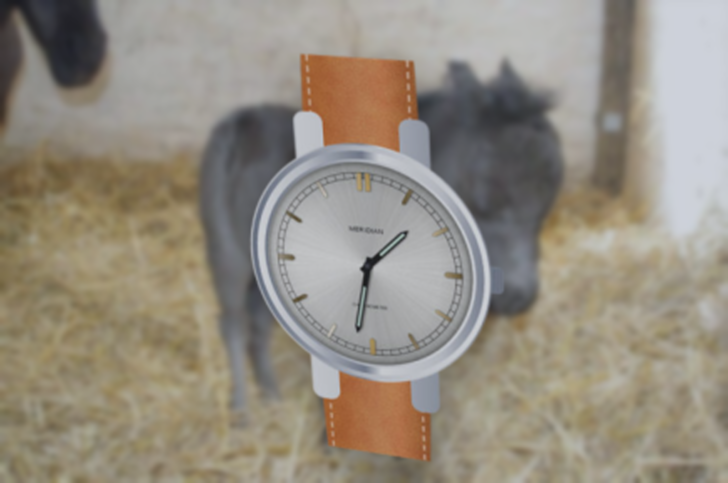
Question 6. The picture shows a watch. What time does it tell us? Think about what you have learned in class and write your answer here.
1:32
